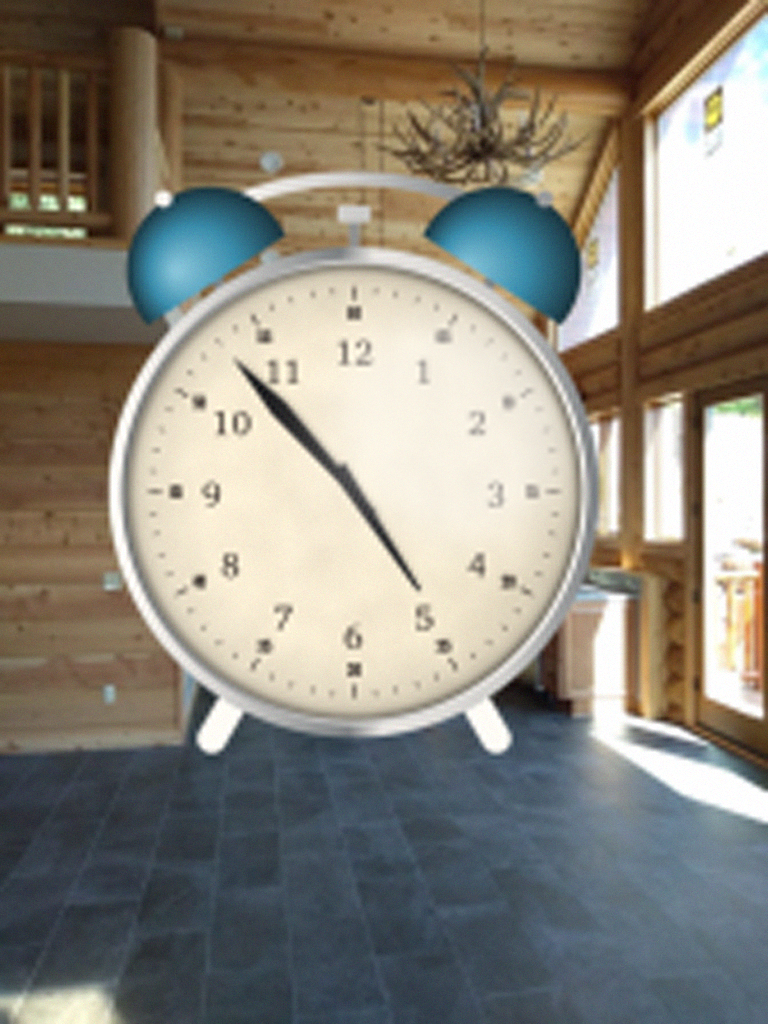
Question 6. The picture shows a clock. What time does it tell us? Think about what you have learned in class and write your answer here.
4:53
